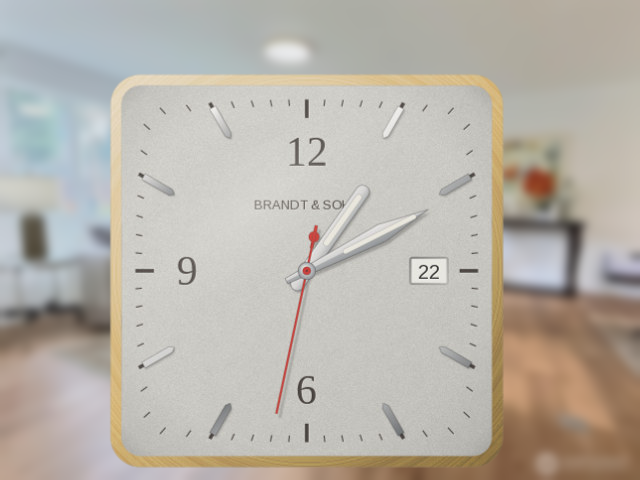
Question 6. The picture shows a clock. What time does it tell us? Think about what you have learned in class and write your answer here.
1:10:32
